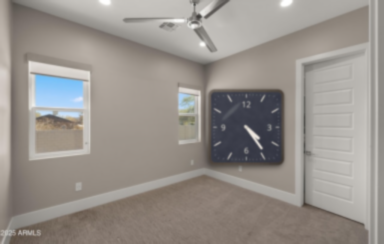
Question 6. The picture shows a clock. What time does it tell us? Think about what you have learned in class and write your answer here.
4:24
